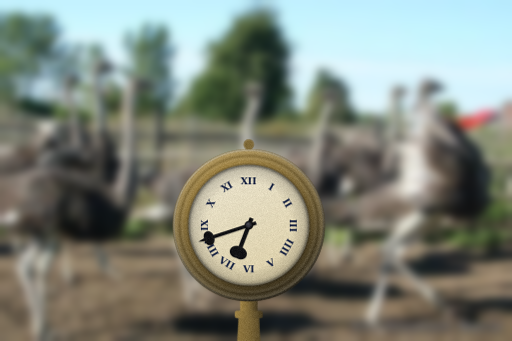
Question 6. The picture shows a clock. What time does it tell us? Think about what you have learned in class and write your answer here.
6:42
